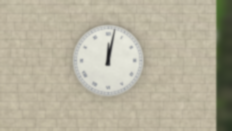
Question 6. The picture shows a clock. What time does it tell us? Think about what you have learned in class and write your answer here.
12:02
